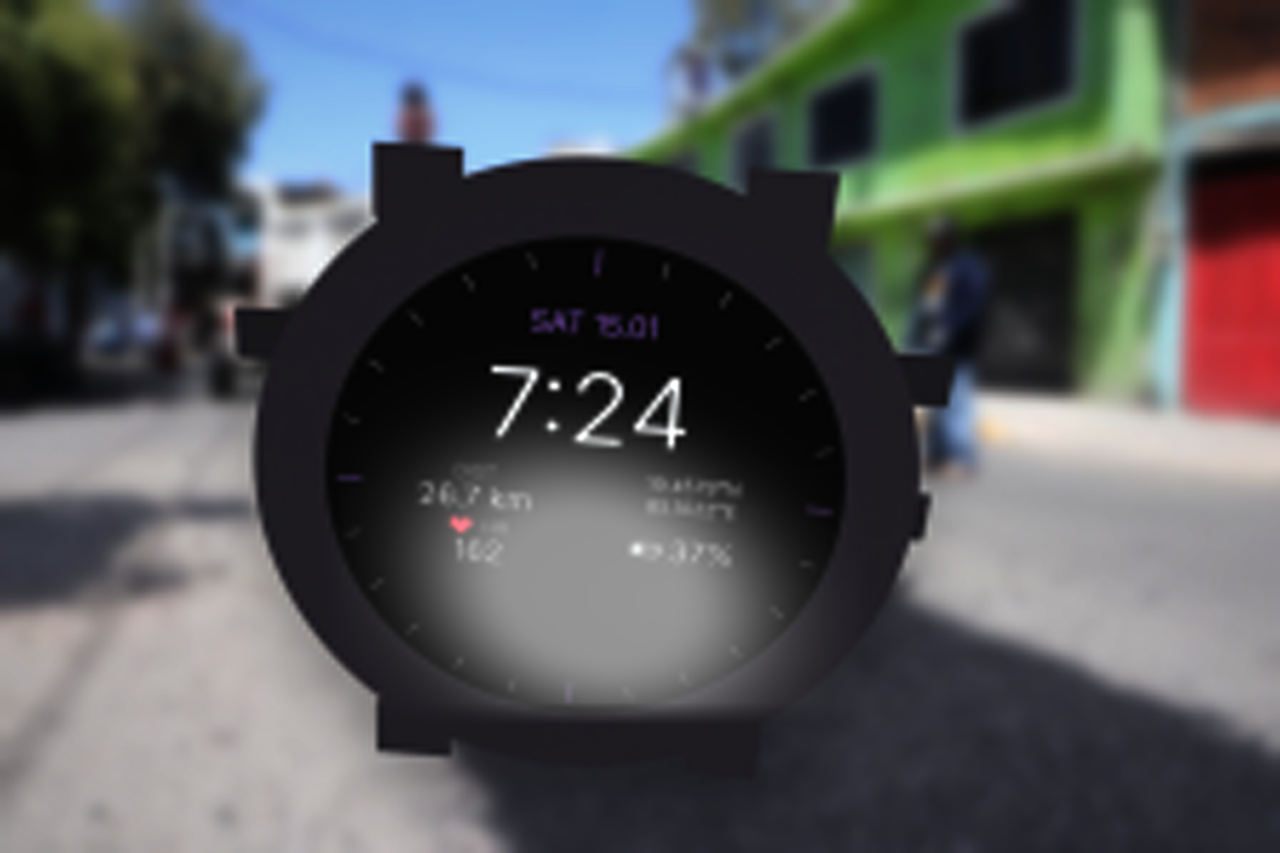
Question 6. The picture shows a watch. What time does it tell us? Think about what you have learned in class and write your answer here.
7:24
